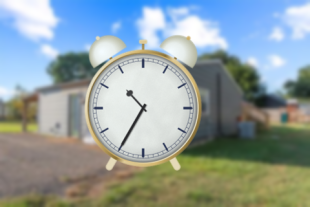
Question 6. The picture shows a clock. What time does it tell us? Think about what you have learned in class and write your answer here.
10:35
